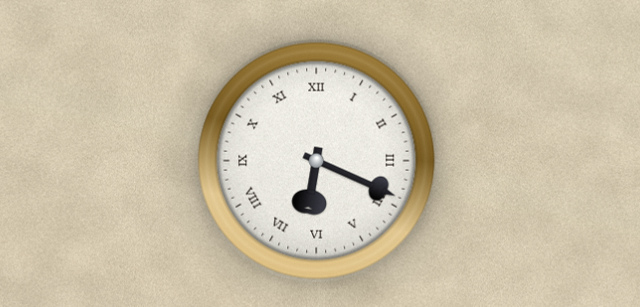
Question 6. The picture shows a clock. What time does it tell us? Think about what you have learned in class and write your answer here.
6:19
